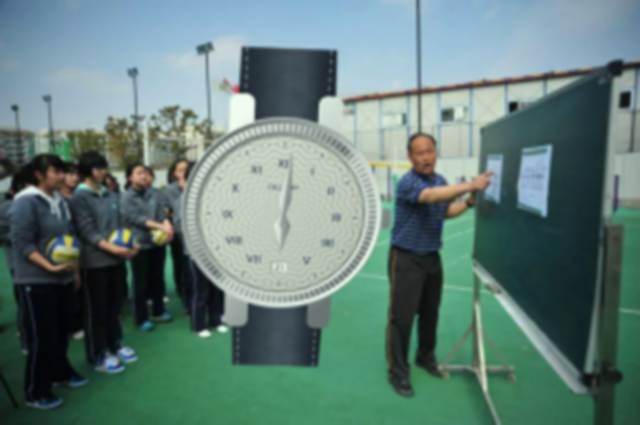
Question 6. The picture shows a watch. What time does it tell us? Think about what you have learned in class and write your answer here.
6:01
